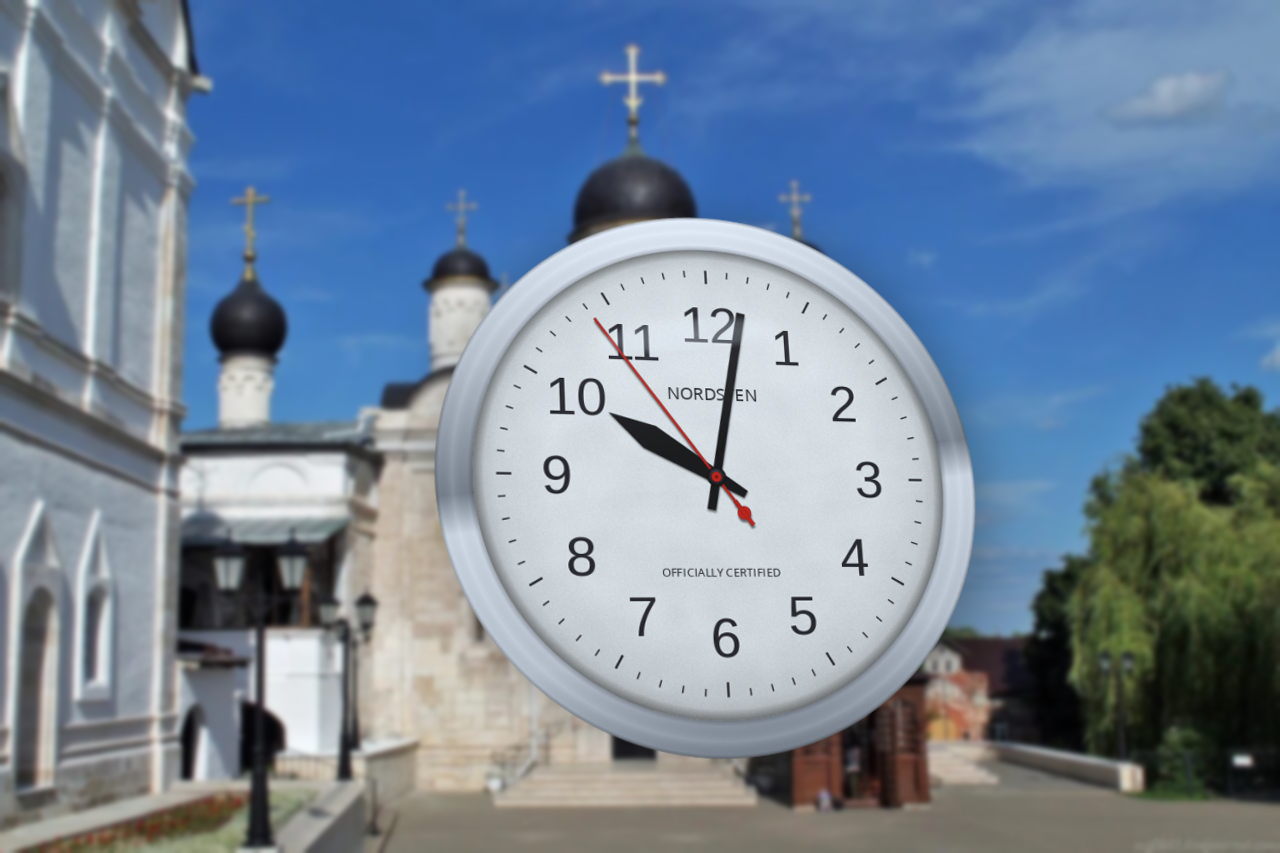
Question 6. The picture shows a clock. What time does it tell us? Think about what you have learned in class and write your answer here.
10:01:54
